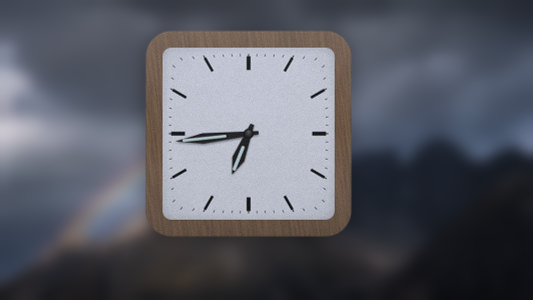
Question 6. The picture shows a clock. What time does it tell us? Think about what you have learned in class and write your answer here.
6:44
